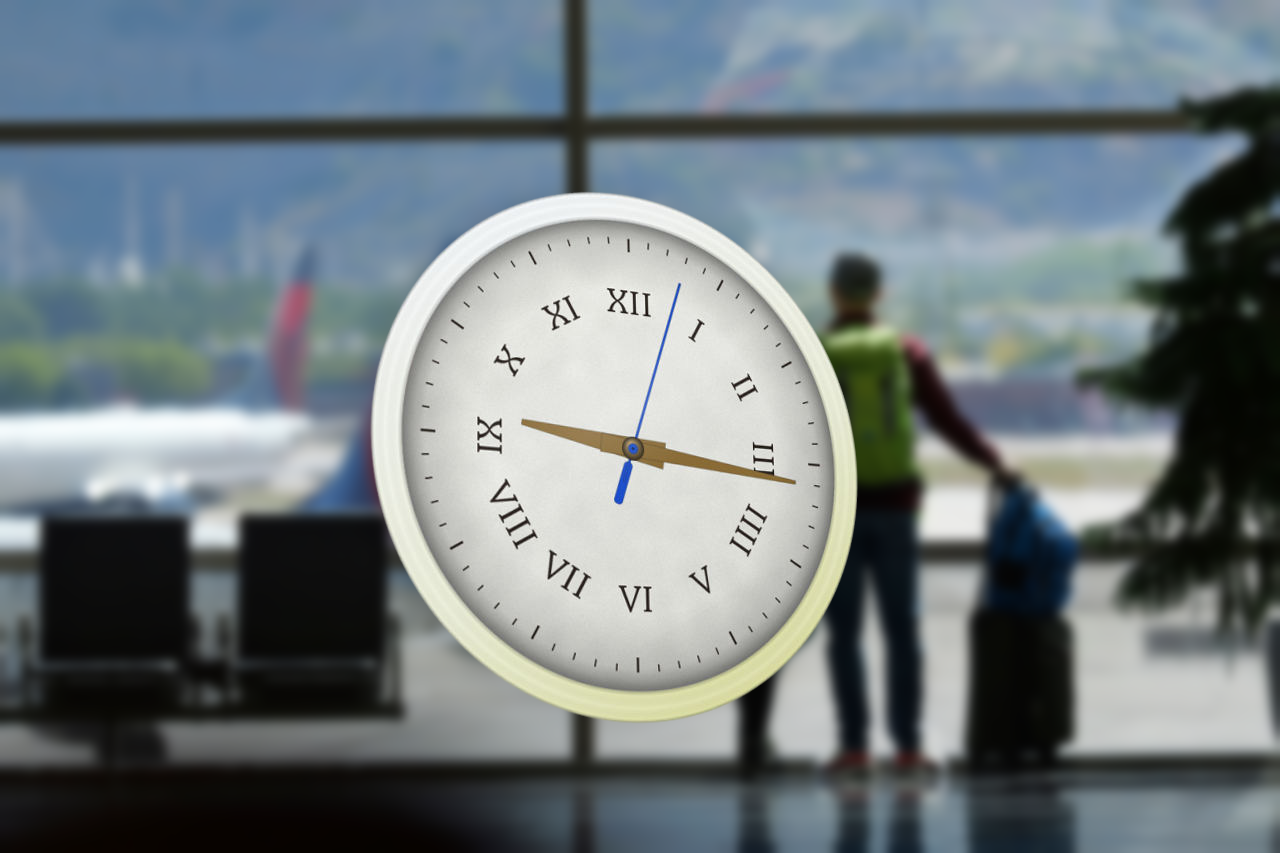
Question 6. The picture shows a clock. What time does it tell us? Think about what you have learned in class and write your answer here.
9:16:03
